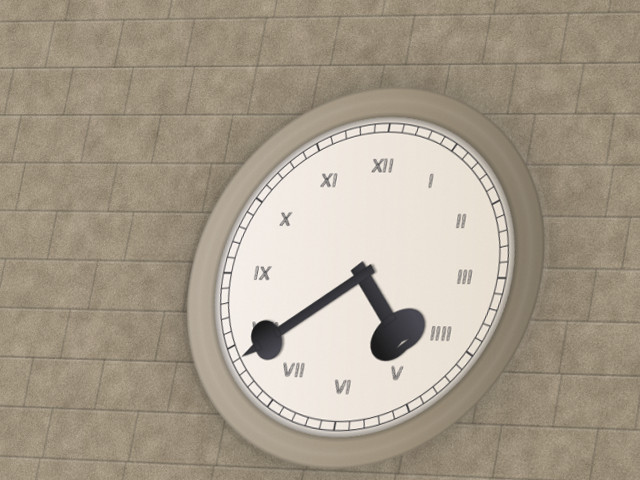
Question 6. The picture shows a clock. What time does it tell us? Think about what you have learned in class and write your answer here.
4:39
